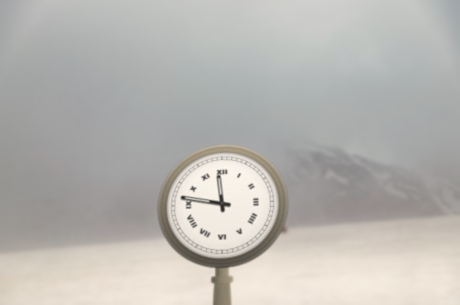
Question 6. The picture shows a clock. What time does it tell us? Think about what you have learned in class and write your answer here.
11:47
